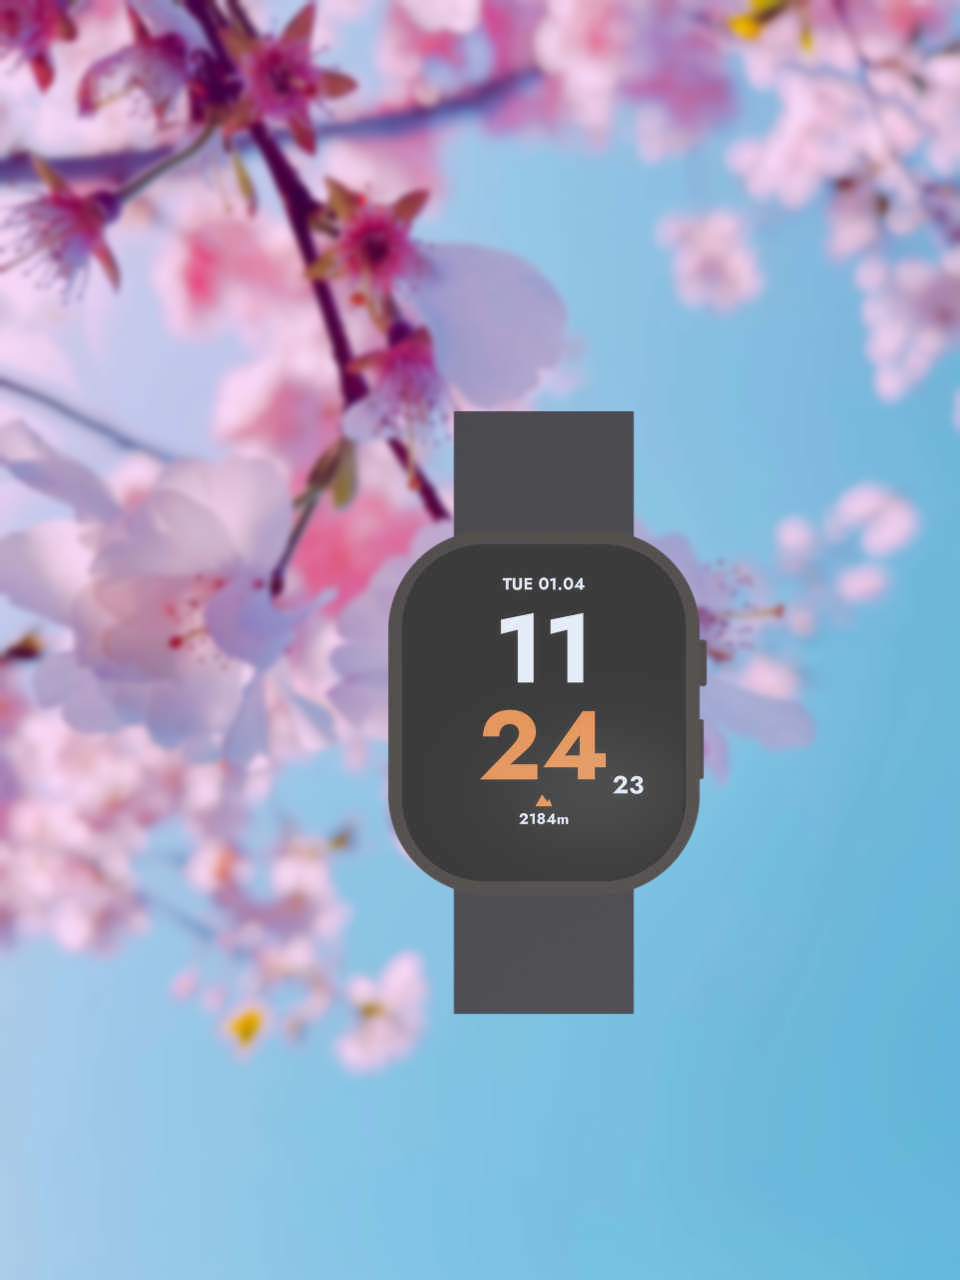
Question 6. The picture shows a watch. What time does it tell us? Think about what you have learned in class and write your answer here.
11:24:23
